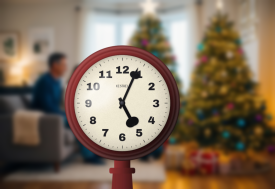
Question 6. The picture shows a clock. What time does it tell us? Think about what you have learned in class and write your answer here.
5:04
